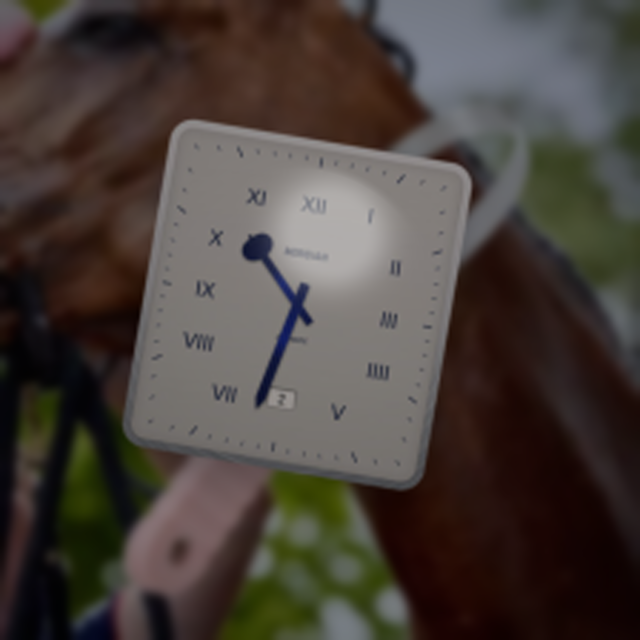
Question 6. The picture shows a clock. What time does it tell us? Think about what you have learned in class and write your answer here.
10:32
